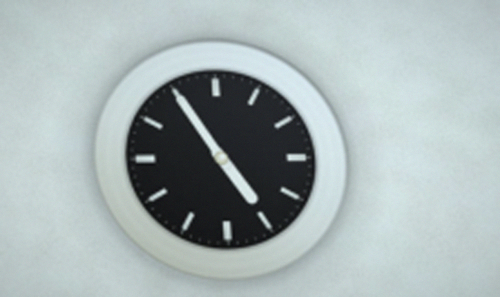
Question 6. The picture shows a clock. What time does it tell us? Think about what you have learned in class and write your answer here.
4:55
